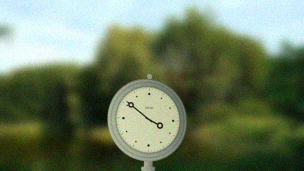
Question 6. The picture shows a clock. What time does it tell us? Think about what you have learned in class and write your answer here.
3:51
